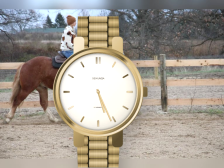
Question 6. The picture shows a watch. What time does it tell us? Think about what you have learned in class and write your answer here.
5:26
